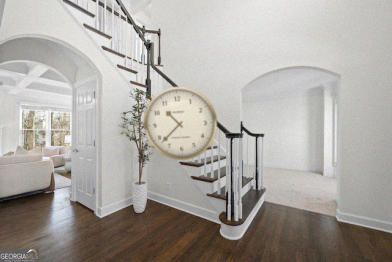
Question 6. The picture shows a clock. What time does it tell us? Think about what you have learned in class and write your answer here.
10:38
